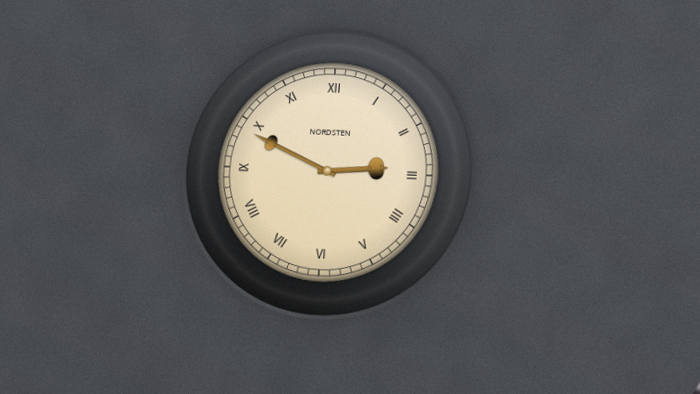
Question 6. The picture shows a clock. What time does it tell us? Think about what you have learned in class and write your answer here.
2:49
